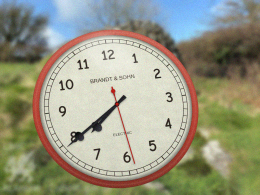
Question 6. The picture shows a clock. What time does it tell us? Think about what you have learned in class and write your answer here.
7:39:29
